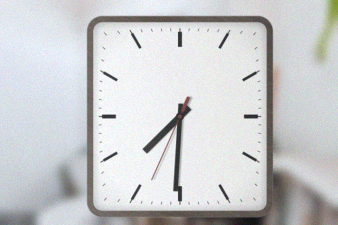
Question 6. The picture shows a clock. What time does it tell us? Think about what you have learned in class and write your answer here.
7:30:34
